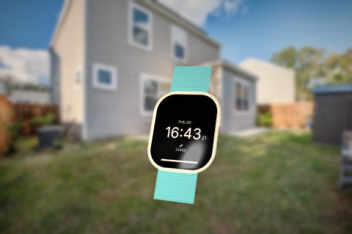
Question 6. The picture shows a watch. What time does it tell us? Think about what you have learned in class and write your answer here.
16:43
